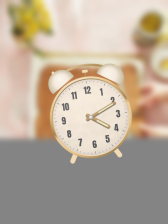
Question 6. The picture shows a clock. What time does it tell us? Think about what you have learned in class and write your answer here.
4:11
